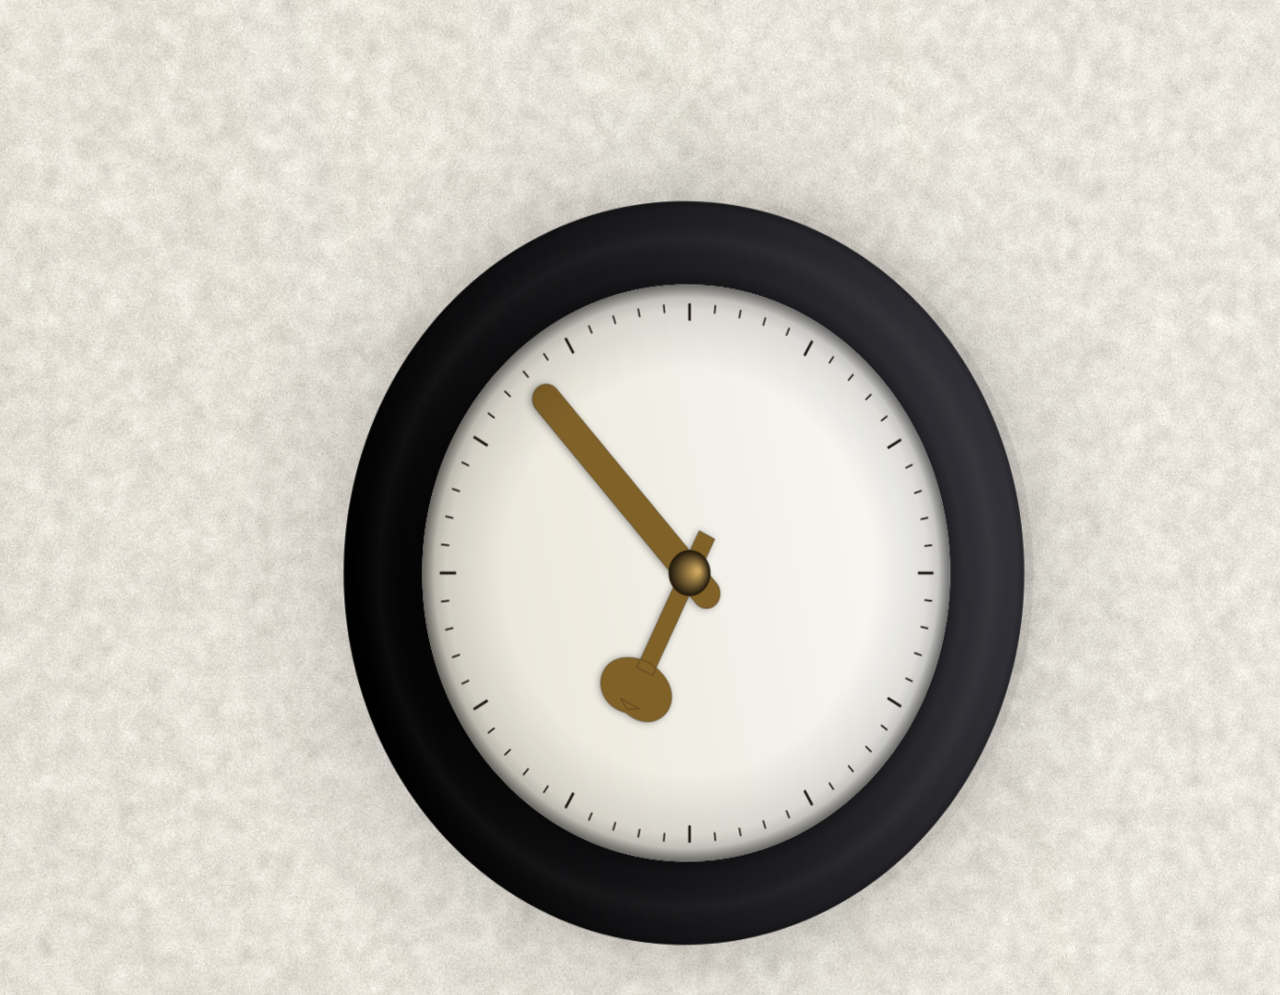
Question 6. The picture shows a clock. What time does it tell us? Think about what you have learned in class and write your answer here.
6:53
